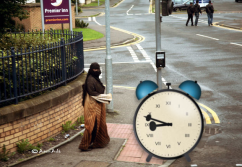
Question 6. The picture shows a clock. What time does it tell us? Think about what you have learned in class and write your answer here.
8:48
